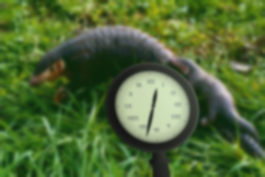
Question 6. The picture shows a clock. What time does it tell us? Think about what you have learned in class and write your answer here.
12:33
